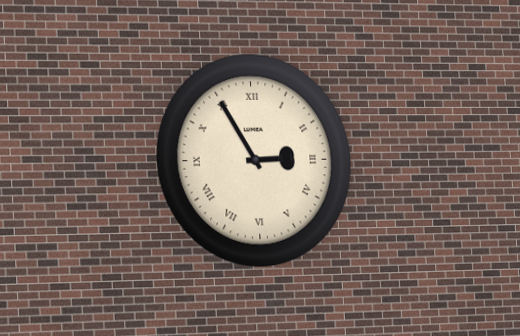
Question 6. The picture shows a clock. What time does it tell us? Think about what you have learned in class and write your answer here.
2:55
